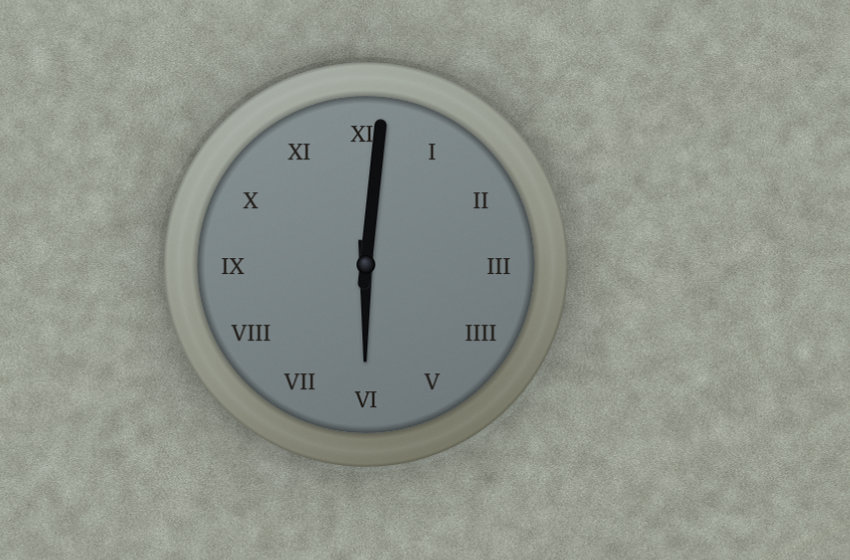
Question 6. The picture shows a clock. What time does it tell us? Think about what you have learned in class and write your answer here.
6:01
